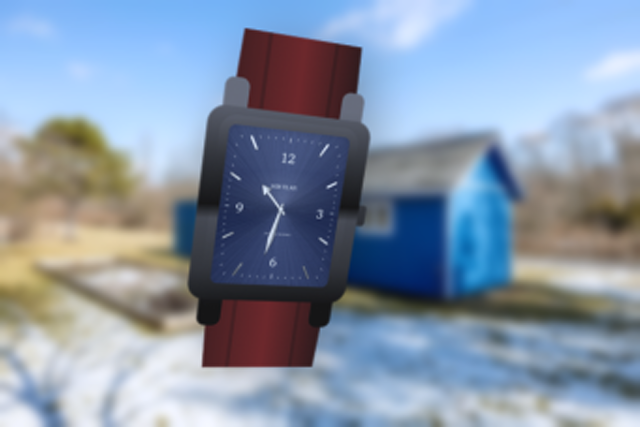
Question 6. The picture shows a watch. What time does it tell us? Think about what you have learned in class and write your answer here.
10:32
